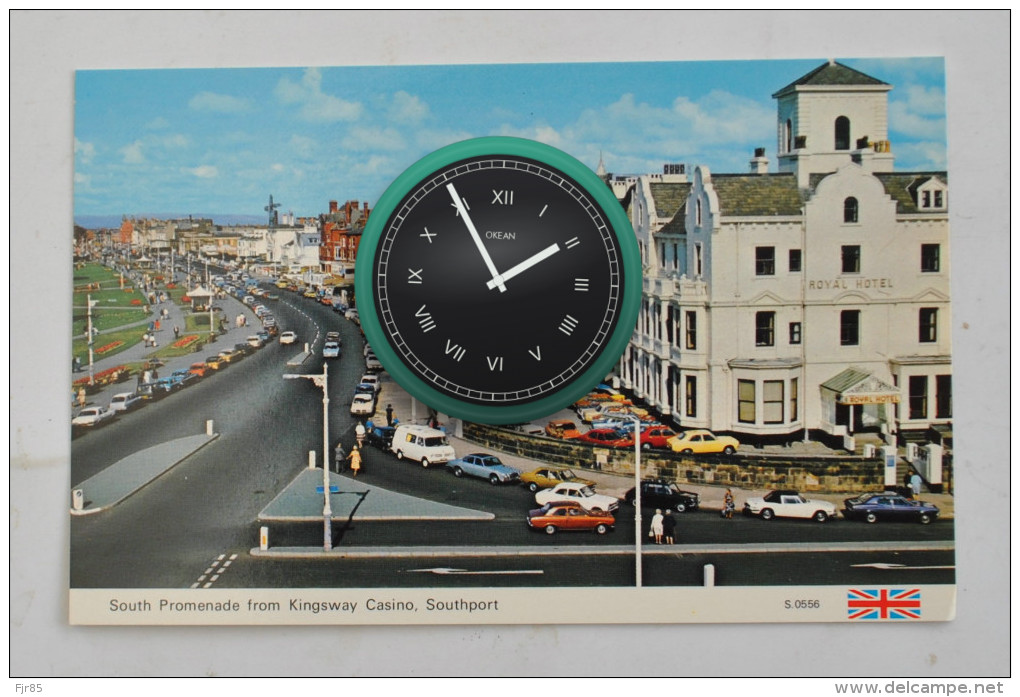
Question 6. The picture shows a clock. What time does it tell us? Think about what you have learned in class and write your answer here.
1:55
